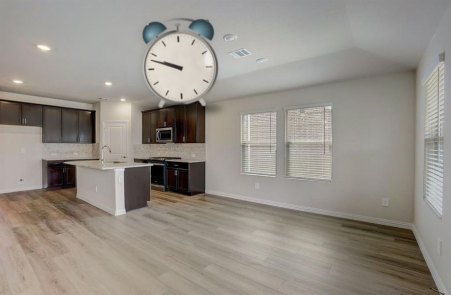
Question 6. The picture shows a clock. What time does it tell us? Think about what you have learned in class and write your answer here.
9:48
